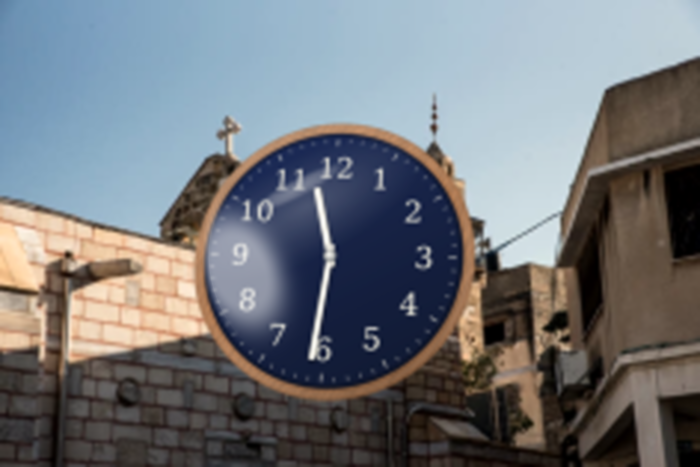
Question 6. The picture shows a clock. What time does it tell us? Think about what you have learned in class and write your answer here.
11:31
